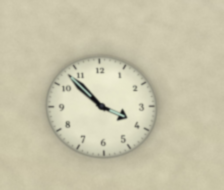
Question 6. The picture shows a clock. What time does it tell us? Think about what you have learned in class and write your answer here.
3:53
